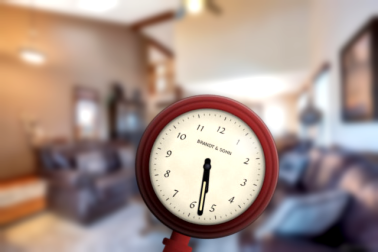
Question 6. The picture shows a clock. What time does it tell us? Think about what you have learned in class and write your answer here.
5:28
